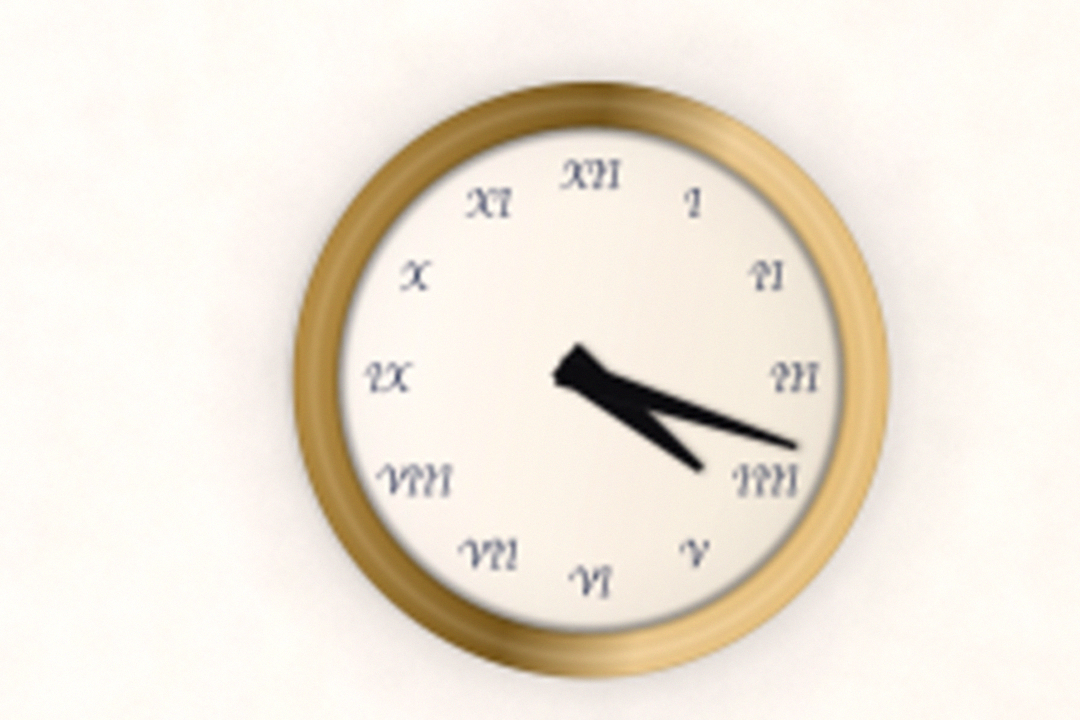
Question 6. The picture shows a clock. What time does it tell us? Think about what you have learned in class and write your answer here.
4:18
